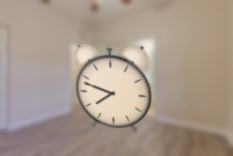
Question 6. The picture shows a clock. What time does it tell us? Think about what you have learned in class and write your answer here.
7:48
